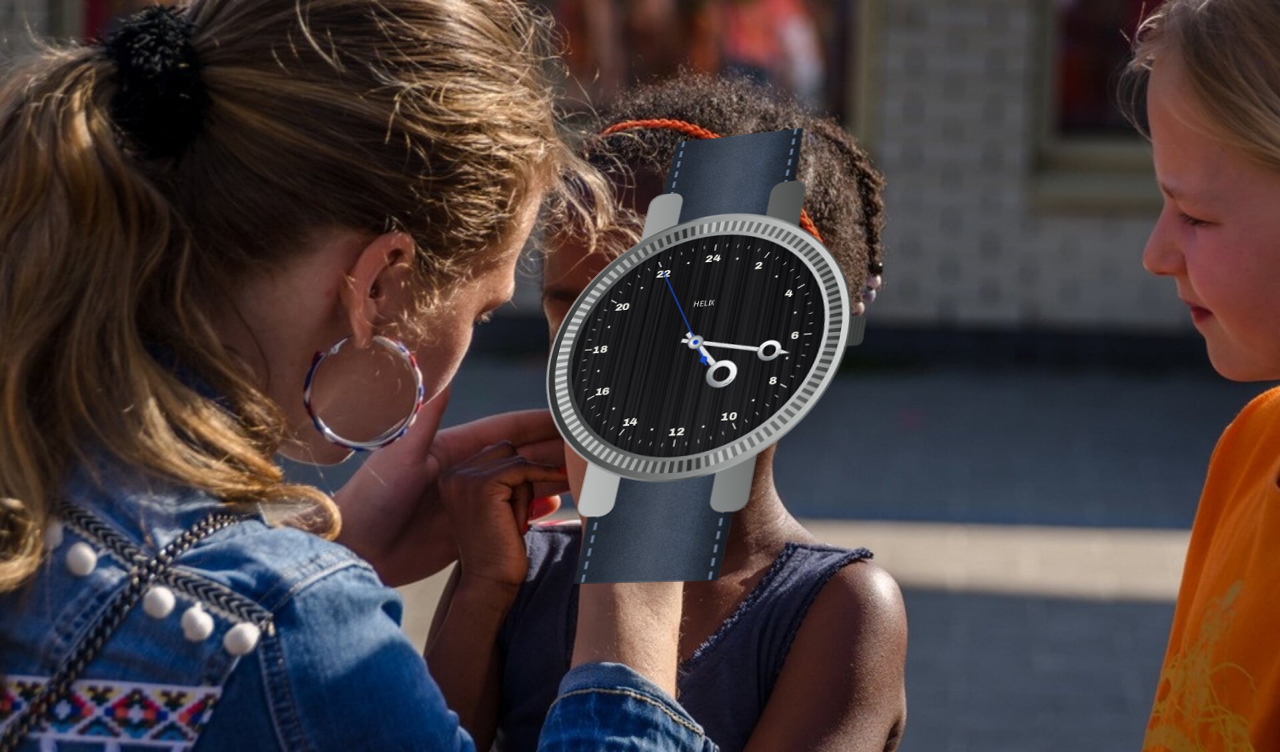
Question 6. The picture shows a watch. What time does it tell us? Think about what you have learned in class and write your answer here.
9:16:55
